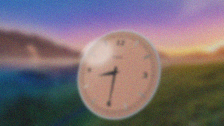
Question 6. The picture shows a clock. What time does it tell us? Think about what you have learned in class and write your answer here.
8:30
